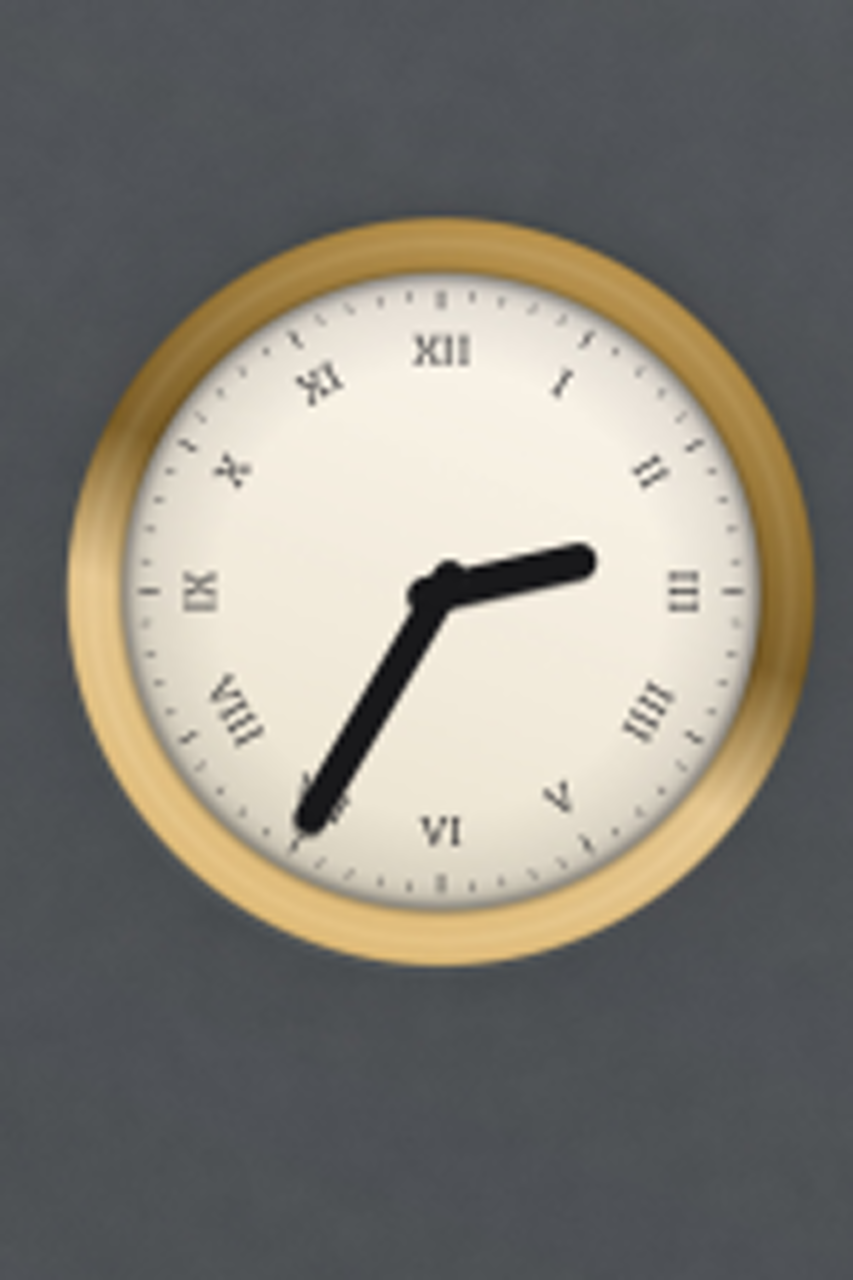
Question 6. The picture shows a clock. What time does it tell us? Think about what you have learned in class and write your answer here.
2:35
